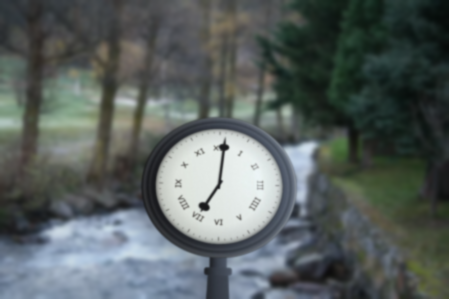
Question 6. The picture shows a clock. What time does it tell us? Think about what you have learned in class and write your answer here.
7:01
